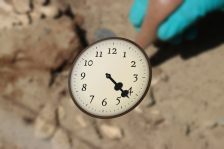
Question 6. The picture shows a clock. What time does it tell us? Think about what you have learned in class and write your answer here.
4:22
